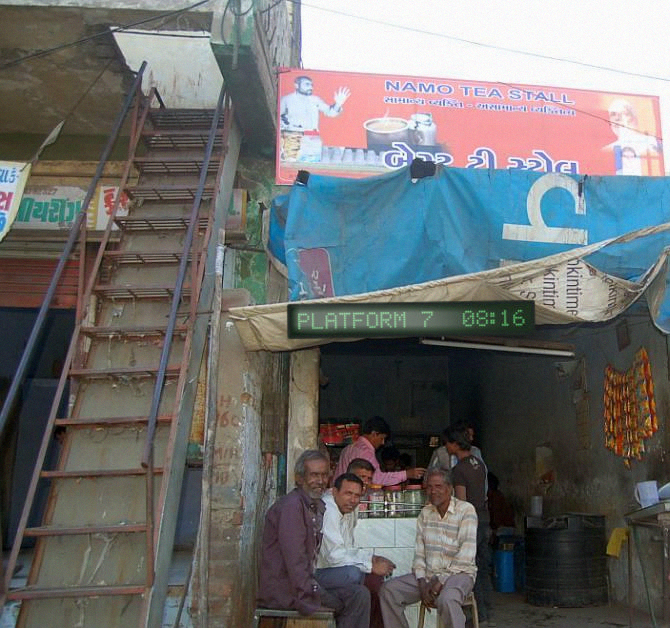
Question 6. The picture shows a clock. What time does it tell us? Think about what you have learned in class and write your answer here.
8:16
